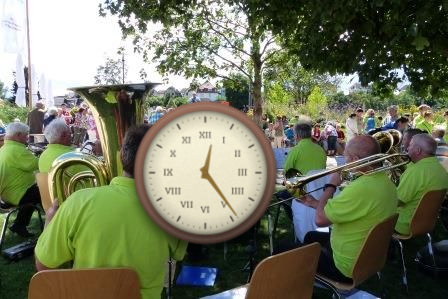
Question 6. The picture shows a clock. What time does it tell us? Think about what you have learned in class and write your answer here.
12:24
